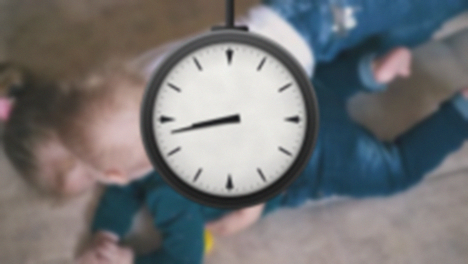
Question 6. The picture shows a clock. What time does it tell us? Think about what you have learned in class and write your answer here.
8:43
